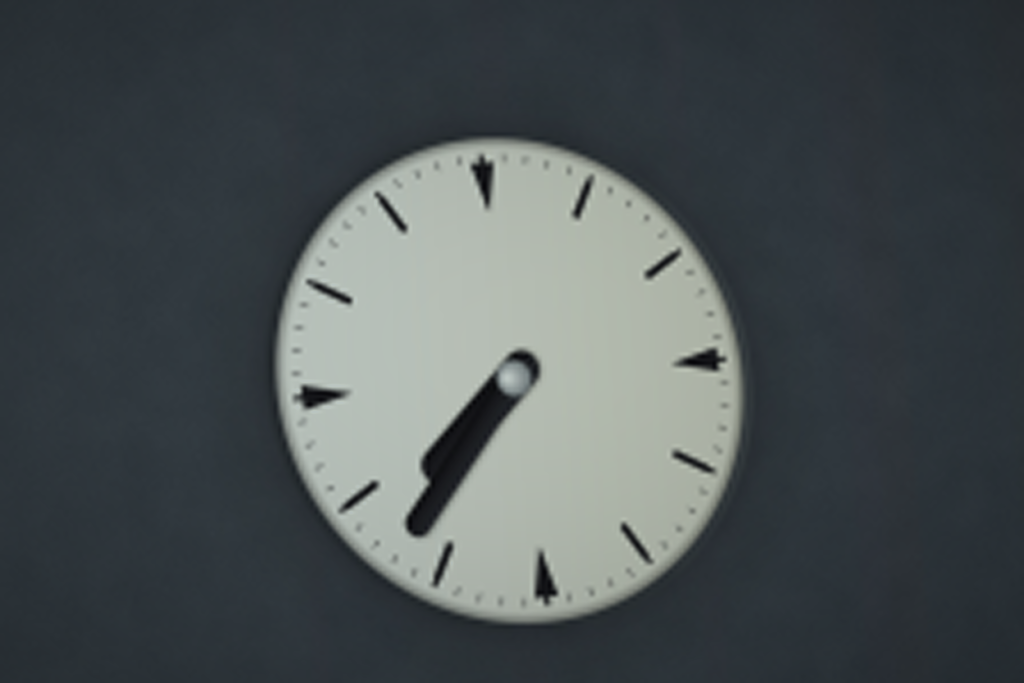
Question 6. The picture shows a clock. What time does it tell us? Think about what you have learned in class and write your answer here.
7:37
